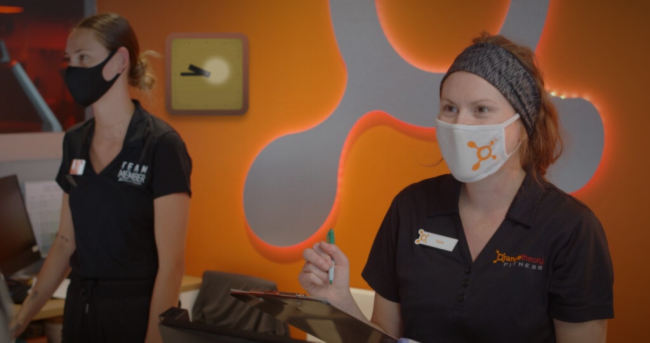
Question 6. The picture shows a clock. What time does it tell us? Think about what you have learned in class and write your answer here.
9:45
